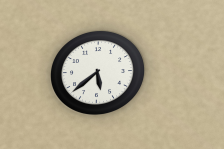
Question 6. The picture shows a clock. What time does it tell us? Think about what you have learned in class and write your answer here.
5:38
